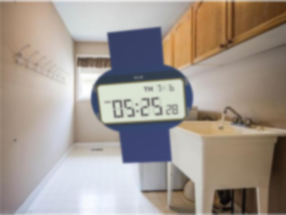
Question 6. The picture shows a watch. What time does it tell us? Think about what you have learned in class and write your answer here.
5:25
